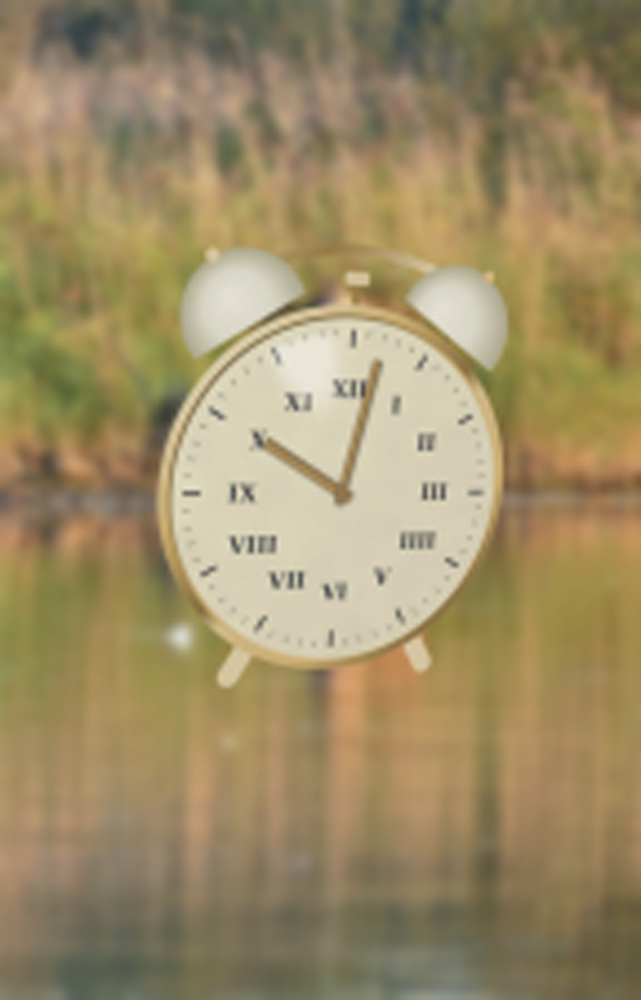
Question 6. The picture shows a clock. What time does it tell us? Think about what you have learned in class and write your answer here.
10:02
